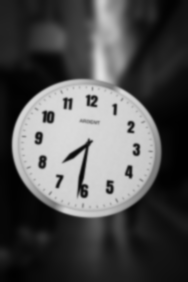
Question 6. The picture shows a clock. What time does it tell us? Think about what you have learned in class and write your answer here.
7:31
